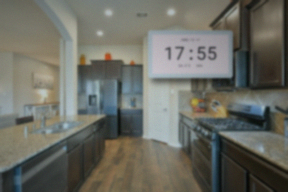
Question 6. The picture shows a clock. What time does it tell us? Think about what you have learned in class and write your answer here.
17:55
